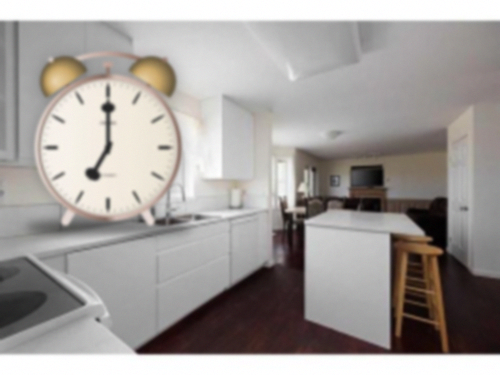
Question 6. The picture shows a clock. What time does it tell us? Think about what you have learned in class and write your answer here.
7:00
